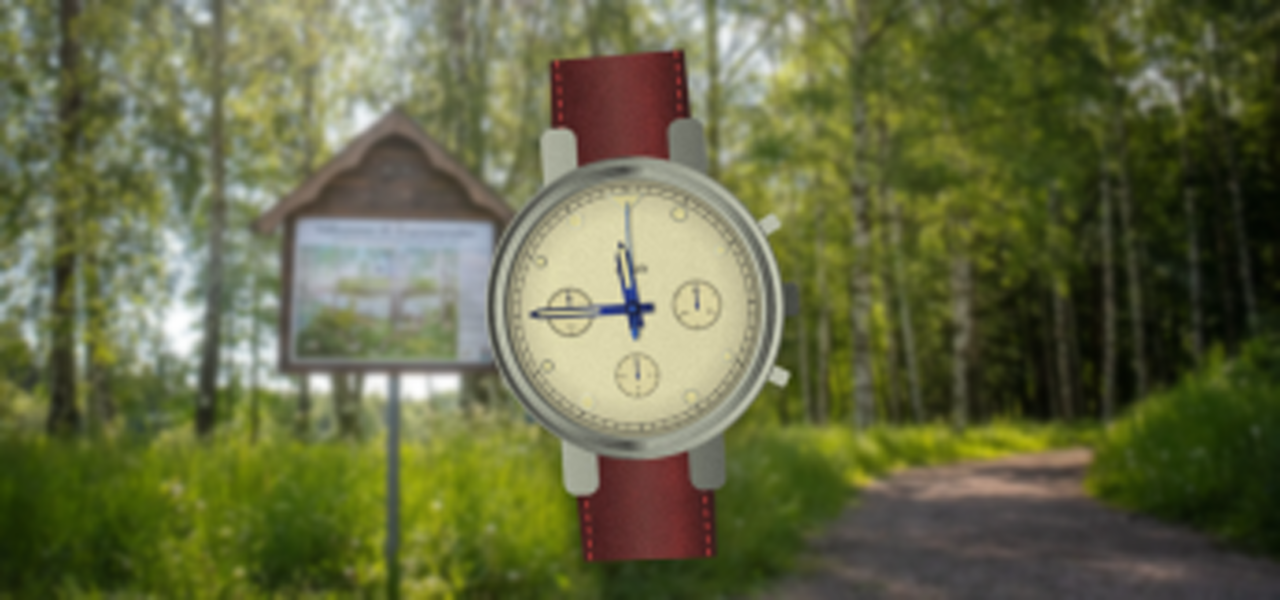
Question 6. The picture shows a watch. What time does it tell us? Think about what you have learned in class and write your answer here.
11:45
